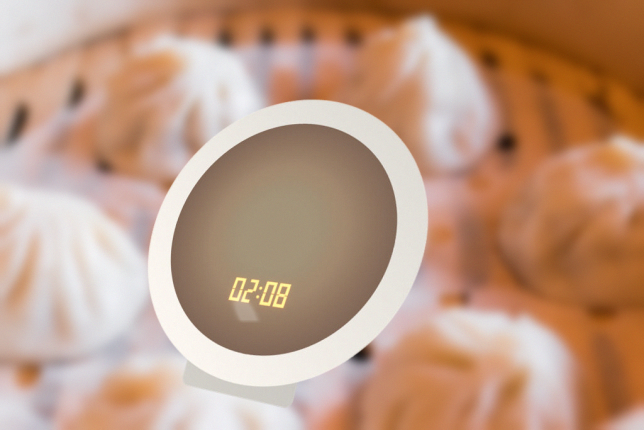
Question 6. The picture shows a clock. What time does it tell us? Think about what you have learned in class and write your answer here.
2:08
